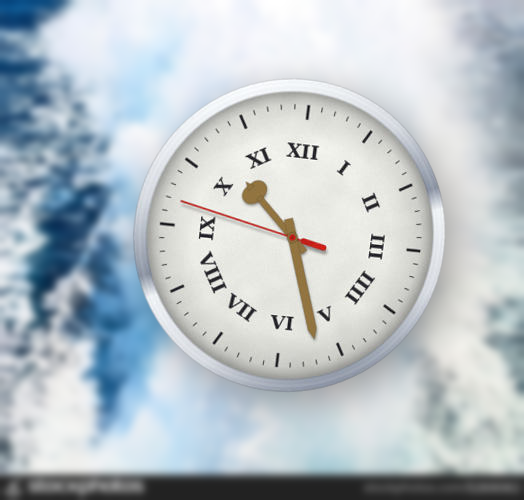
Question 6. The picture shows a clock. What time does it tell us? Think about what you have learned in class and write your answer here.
10:26:47
